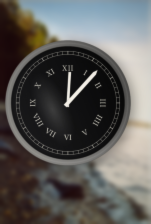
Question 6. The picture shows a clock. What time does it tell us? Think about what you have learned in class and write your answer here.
12:07
